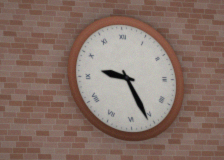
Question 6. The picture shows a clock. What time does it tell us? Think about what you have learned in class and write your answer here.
9:26
